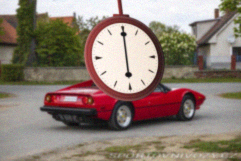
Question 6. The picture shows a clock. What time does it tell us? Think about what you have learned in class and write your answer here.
6:00
